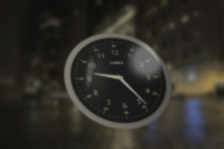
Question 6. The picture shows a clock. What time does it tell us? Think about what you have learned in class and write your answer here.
9:24
